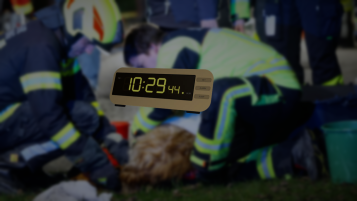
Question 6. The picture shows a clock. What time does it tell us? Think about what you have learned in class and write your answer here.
10:29:44
